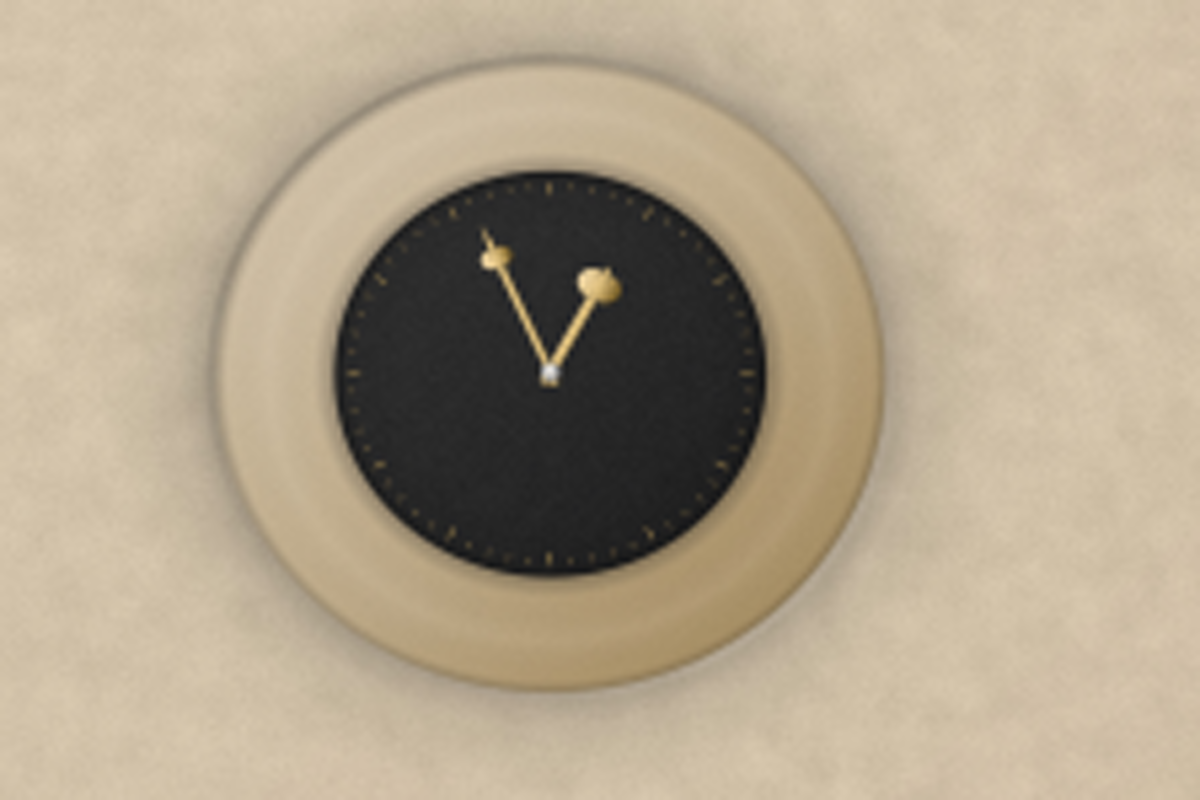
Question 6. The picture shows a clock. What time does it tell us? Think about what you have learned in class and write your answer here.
12:56
